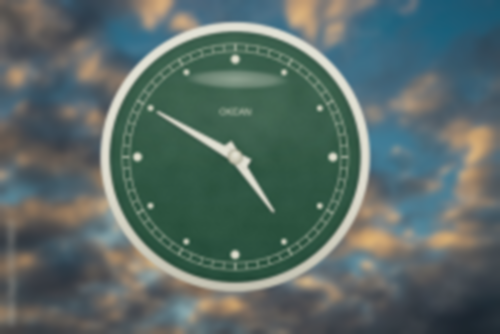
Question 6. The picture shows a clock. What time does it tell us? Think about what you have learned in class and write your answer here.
4:50
